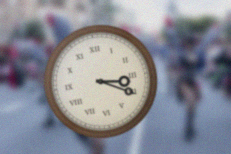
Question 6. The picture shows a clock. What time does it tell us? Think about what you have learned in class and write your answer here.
3:20
